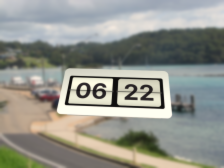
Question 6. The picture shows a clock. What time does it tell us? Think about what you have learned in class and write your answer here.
6:22
